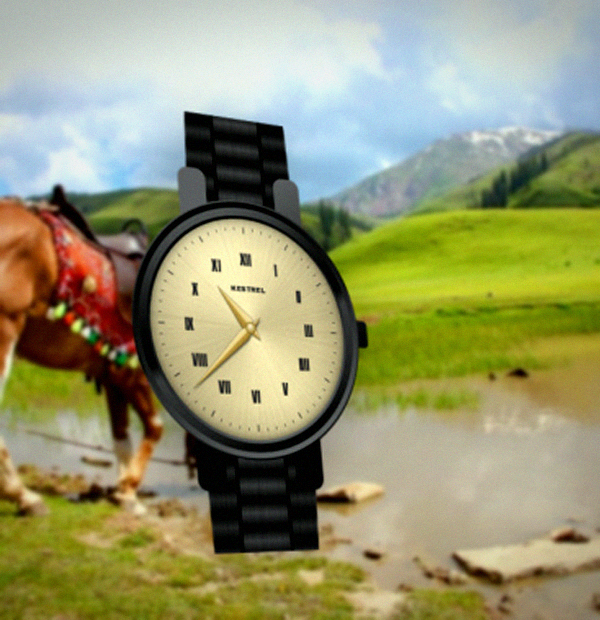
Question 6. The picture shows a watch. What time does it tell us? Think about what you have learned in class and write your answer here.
10:38
